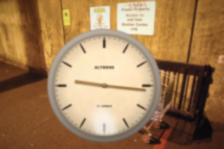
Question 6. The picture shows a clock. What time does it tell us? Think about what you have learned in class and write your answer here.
9:16
